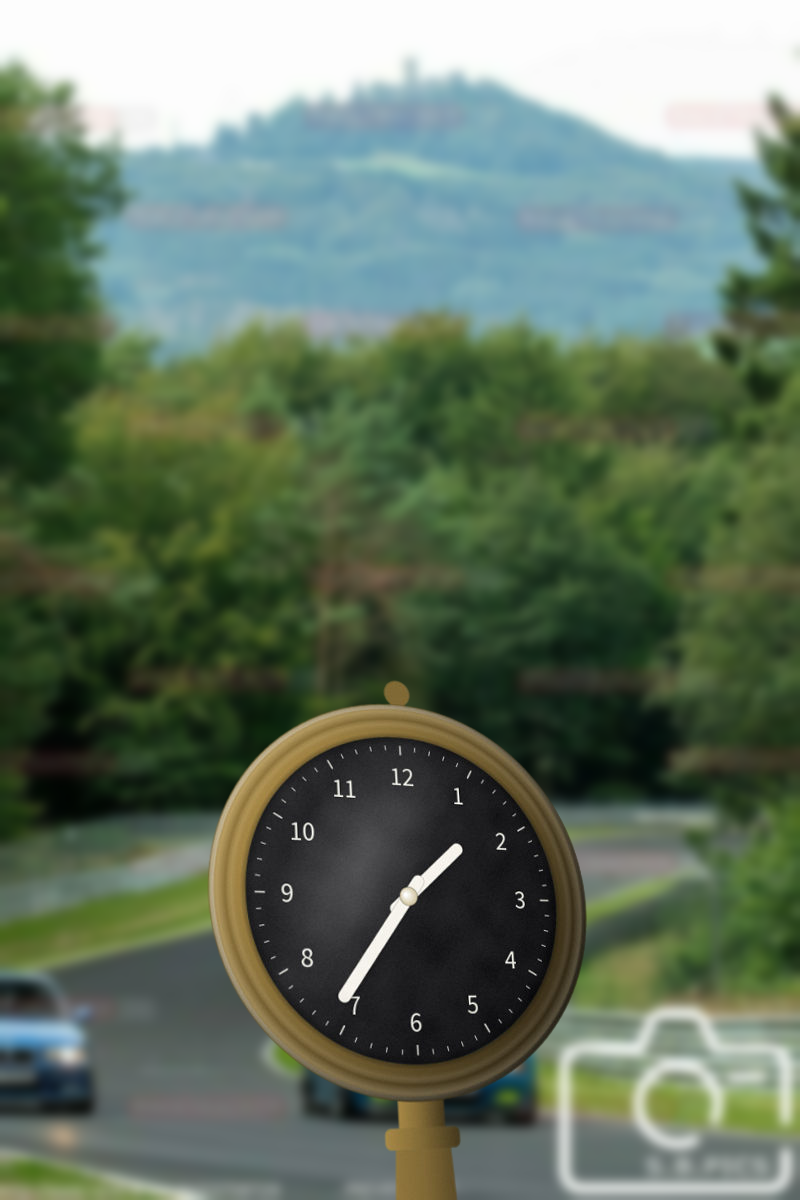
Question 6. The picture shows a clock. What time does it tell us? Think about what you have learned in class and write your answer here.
1:36
